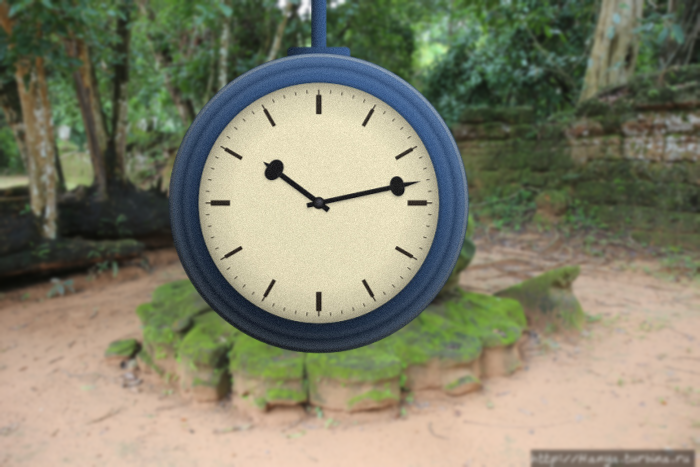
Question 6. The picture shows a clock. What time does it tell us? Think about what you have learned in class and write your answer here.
10:13
